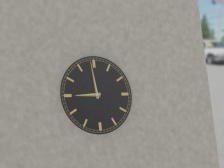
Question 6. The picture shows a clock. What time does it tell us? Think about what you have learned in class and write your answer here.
8:59
